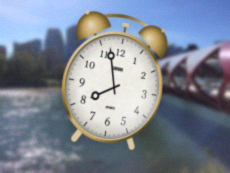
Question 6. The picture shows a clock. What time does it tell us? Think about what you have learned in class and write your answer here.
7:57
